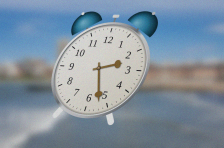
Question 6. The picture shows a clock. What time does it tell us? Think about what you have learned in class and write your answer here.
2:27
